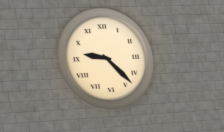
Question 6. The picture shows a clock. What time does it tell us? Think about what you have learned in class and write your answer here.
9:23
